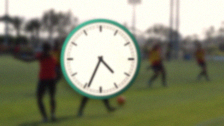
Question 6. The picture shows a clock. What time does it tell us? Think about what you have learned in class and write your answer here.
4:34
